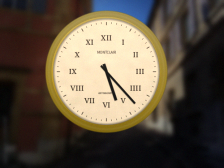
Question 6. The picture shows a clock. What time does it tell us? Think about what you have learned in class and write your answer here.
5:23
